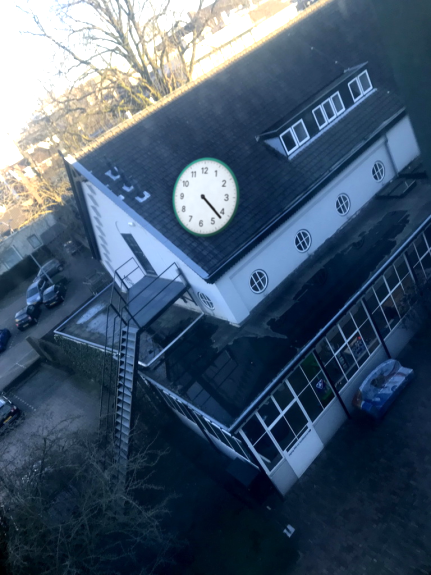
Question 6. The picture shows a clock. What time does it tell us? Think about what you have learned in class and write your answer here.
4:22
